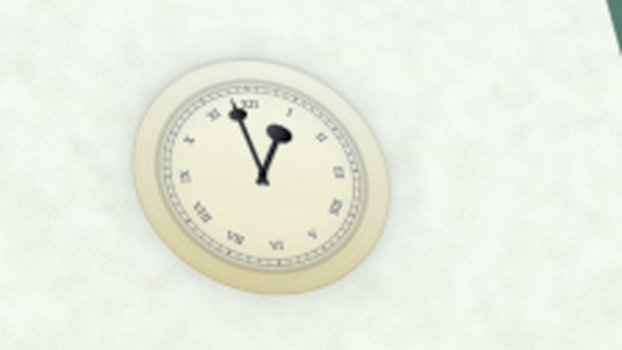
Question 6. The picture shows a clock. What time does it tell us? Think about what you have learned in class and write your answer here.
12:58
